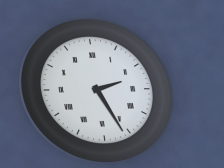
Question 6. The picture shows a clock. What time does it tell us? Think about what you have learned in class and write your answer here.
2:26
